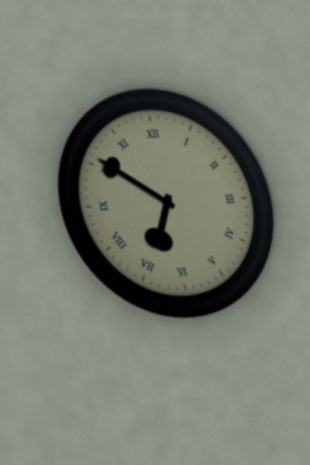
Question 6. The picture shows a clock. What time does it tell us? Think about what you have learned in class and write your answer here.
6:51
